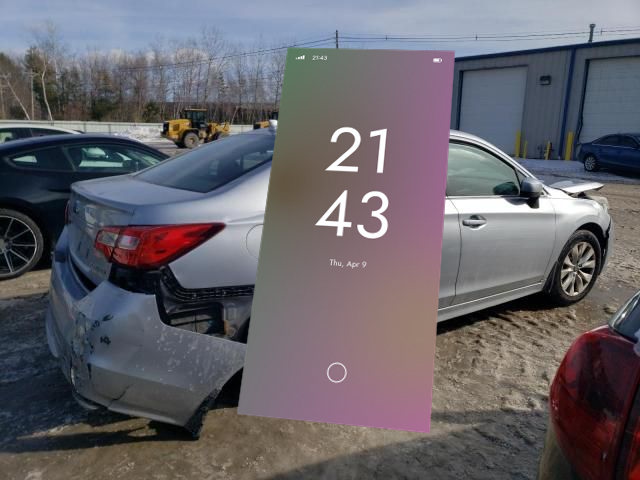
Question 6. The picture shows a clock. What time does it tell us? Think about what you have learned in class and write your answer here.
21:43
